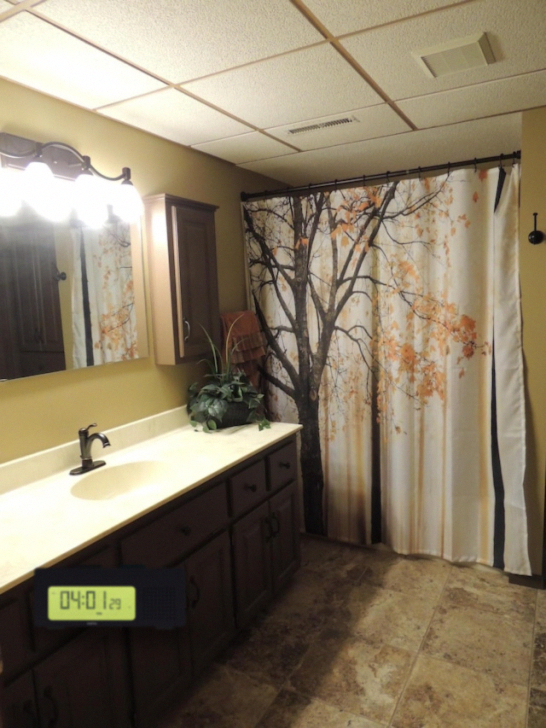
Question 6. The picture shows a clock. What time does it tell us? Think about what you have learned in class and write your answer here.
4:01
